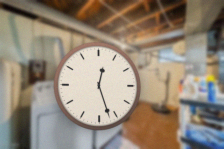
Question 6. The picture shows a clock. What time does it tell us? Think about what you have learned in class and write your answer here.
12:27
